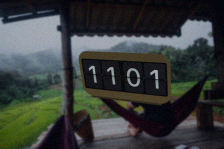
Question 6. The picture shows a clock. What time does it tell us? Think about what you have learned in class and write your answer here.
11:01
